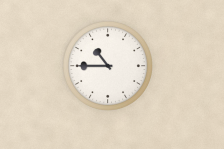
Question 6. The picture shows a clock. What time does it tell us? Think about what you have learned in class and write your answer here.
10:45
